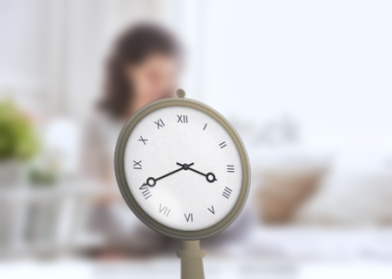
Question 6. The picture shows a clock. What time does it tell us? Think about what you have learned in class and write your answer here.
3:41
